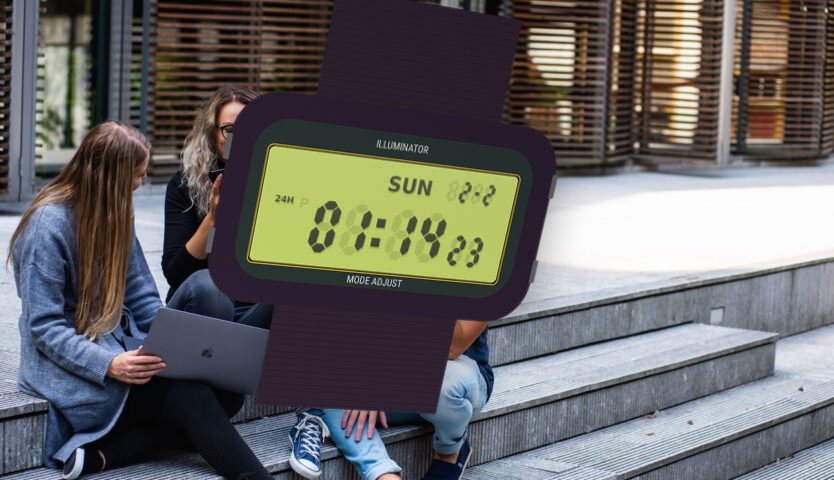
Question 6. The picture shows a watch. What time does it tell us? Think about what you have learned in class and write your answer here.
1:14:23
